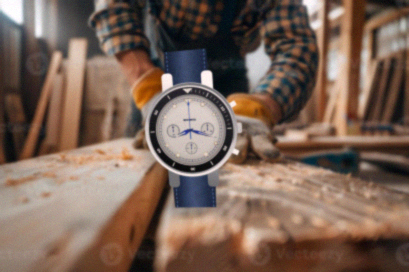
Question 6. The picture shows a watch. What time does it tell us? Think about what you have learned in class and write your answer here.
8:18
